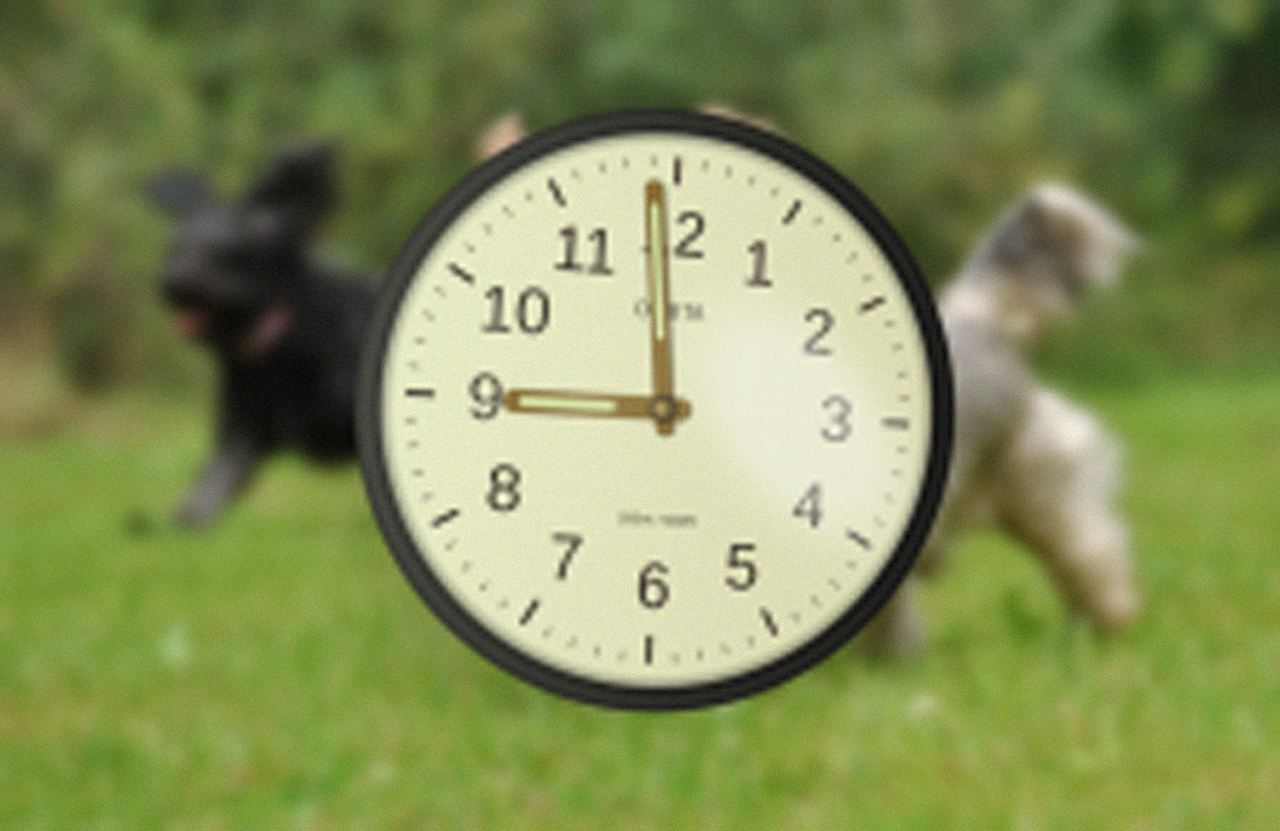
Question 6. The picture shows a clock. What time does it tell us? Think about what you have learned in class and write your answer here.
8:59
